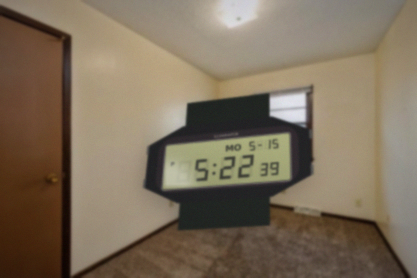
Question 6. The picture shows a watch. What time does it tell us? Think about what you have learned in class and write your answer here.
5:22:39
